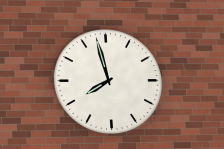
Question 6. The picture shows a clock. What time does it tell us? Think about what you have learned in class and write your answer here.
7:58
